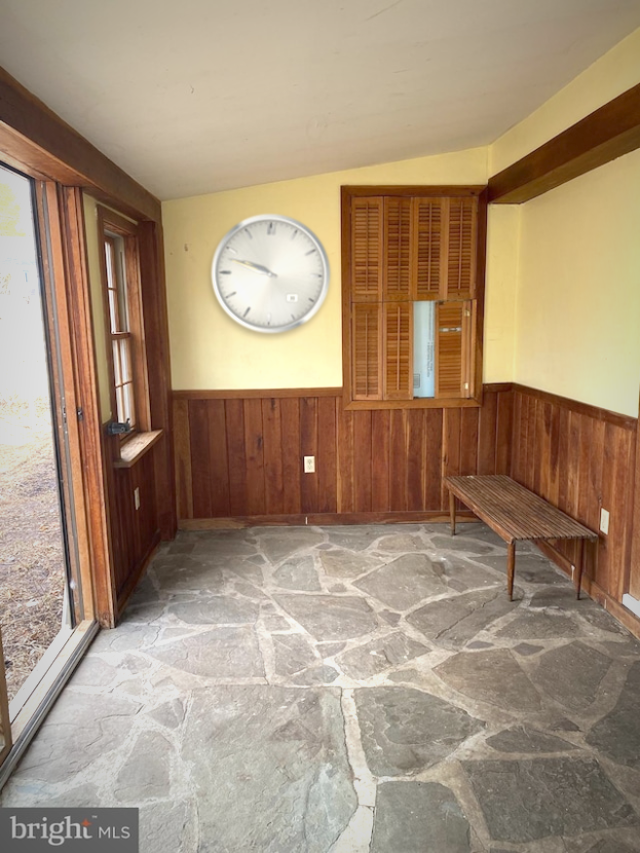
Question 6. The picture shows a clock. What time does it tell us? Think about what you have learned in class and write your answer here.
9:48
